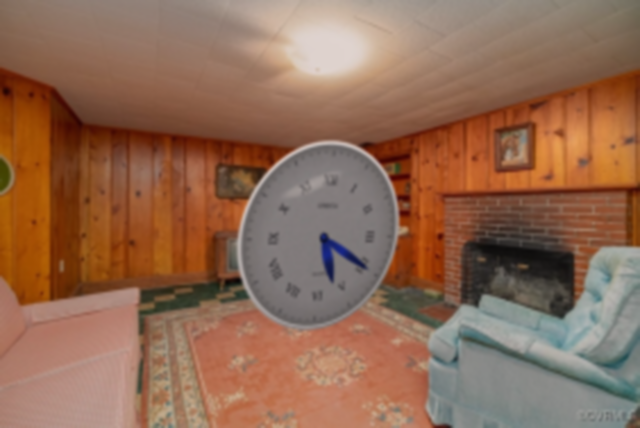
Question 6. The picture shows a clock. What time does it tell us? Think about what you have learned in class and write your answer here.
5:20
